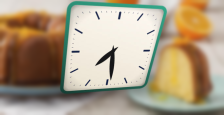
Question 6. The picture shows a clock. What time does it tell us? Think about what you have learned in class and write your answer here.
7:29
